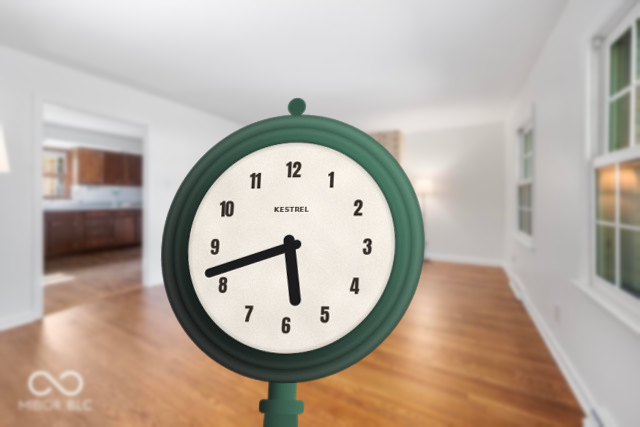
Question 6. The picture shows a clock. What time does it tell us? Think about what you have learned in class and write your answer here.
5:42
